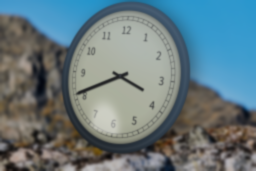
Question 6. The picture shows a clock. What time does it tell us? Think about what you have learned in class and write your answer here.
3:41
